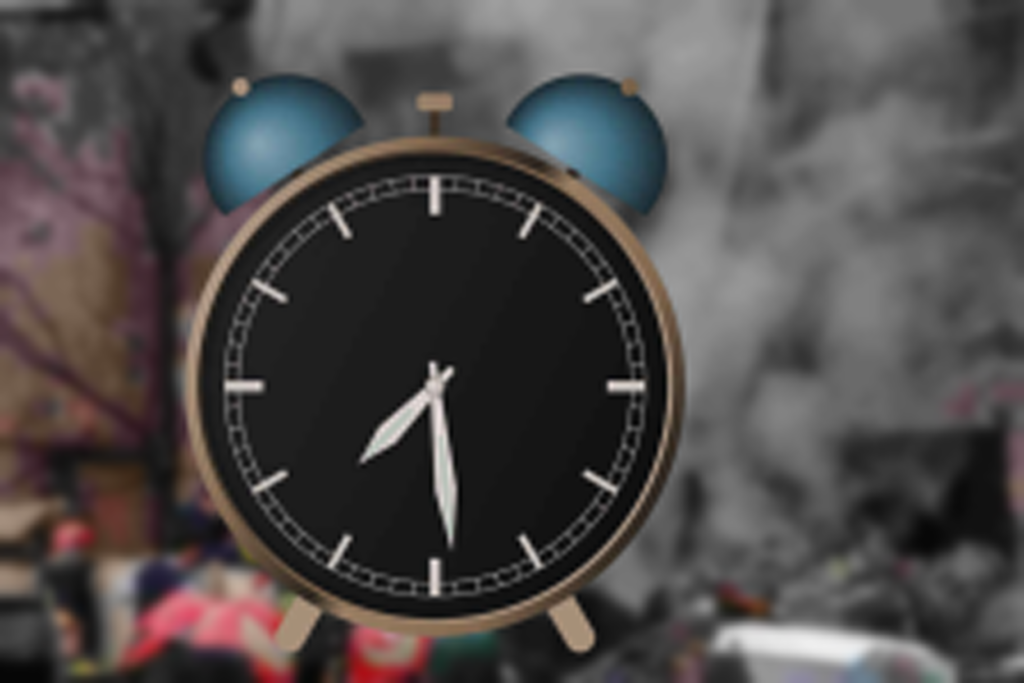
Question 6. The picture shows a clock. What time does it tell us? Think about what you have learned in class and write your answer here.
7:29
